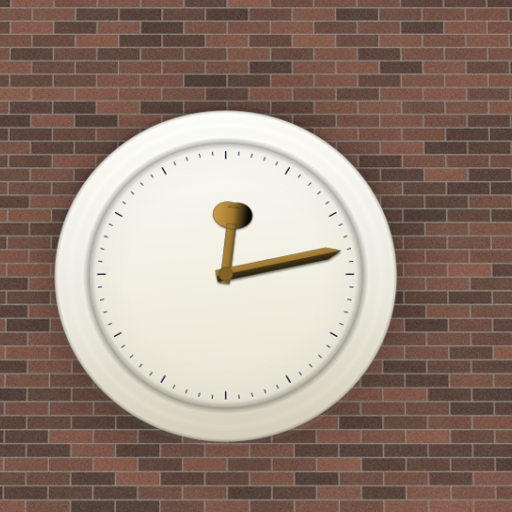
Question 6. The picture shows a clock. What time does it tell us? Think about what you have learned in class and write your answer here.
12:13
